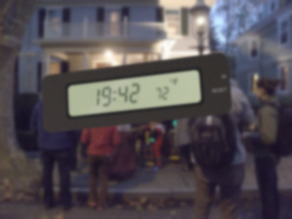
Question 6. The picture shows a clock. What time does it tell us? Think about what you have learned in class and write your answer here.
19:42
